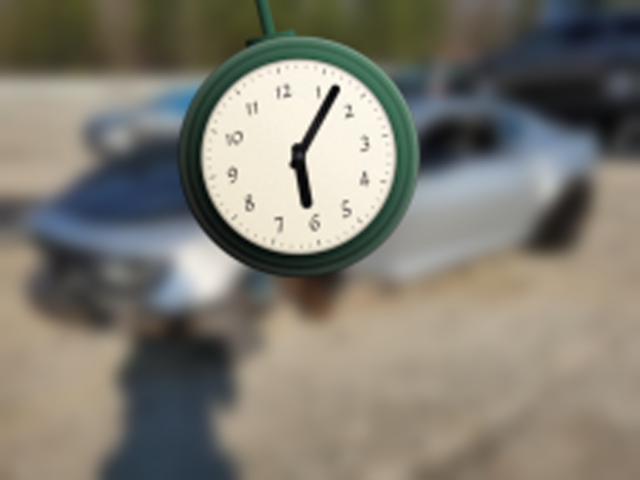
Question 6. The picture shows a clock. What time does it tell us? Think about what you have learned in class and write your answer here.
6:07
